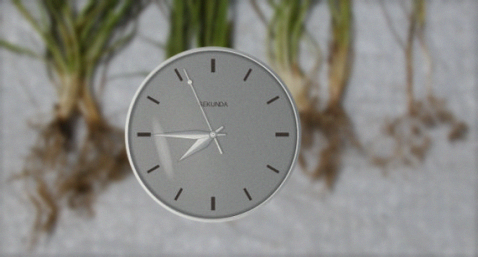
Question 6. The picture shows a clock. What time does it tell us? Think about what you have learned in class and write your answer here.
7:44:56
